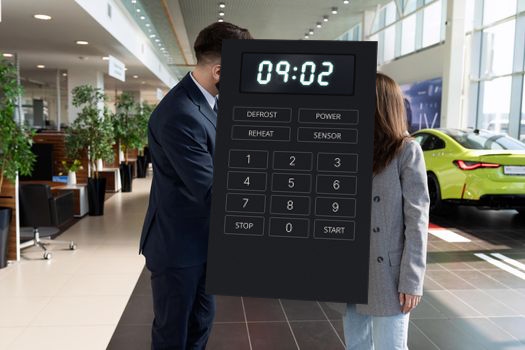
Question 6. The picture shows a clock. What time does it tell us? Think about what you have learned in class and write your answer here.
9:02
